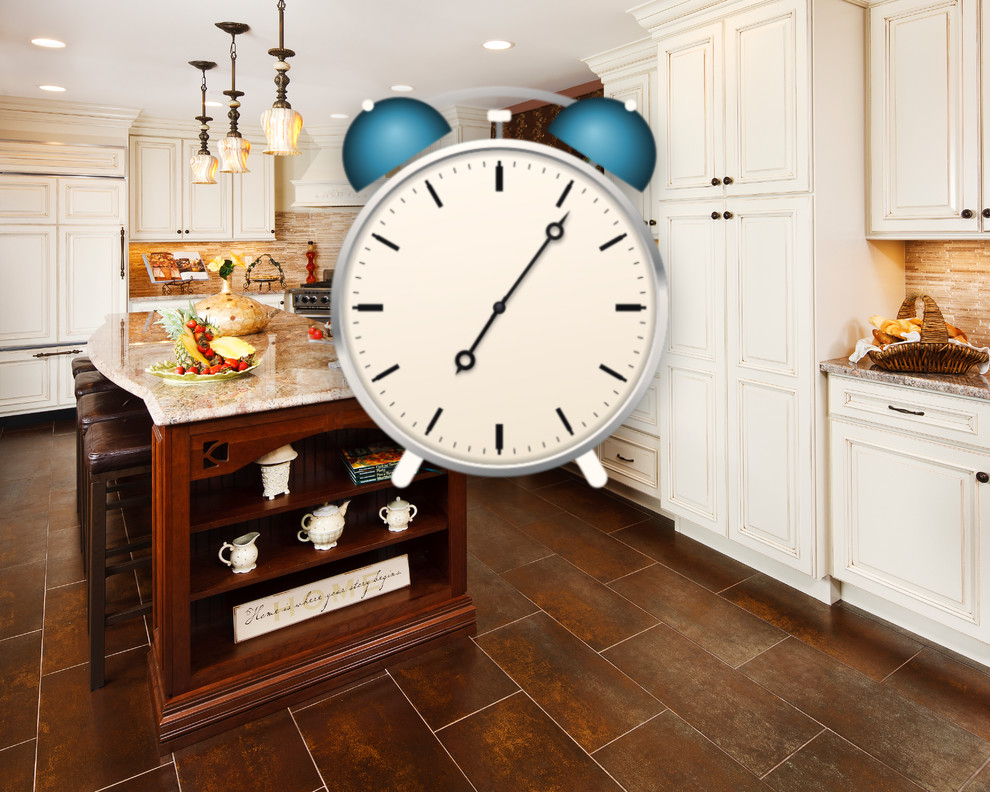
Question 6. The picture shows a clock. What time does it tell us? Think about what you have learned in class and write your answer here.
7:06
